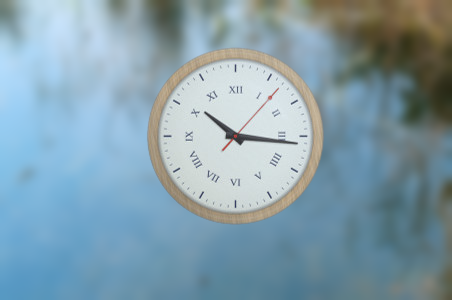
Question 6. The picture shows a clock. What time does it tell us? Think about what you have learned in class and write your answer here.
10:16:07
